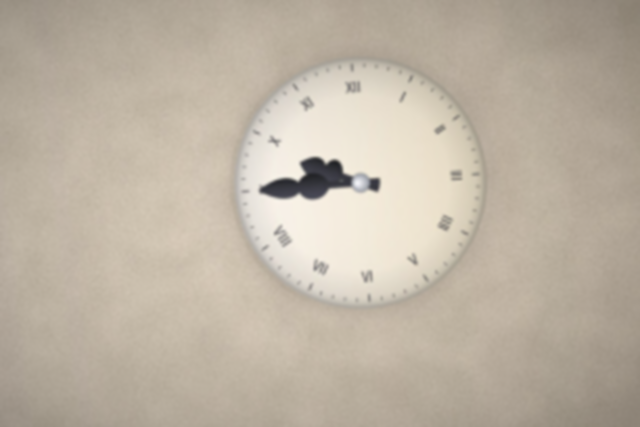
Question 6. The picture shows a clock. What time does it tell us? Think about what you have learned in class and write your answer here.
9:45
